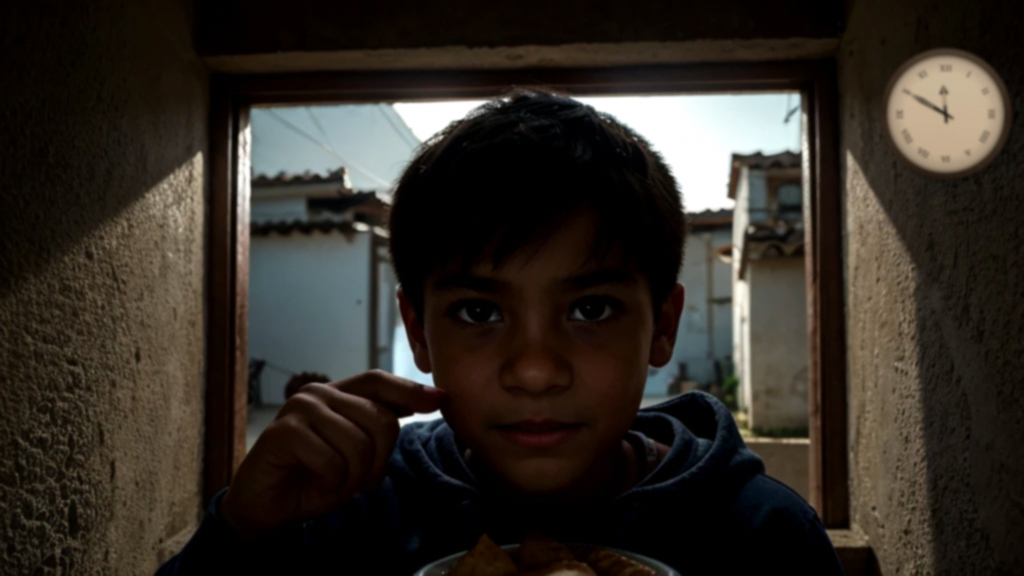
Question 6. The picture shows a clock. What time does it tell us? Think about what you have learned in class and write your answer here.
11:50
